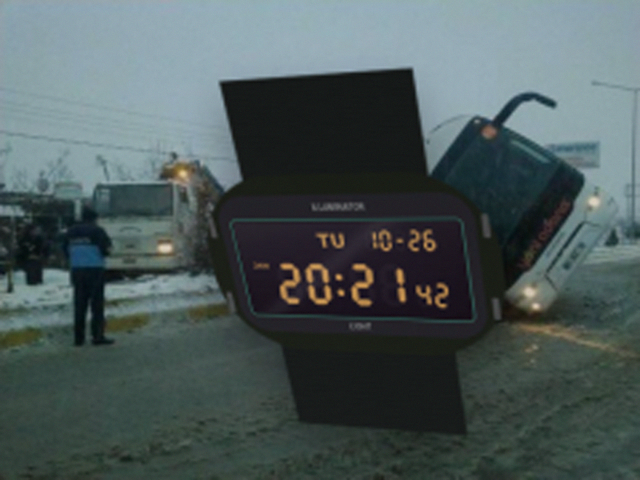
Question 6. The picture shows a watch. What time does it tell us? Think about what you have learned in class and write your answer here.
20:21:42
